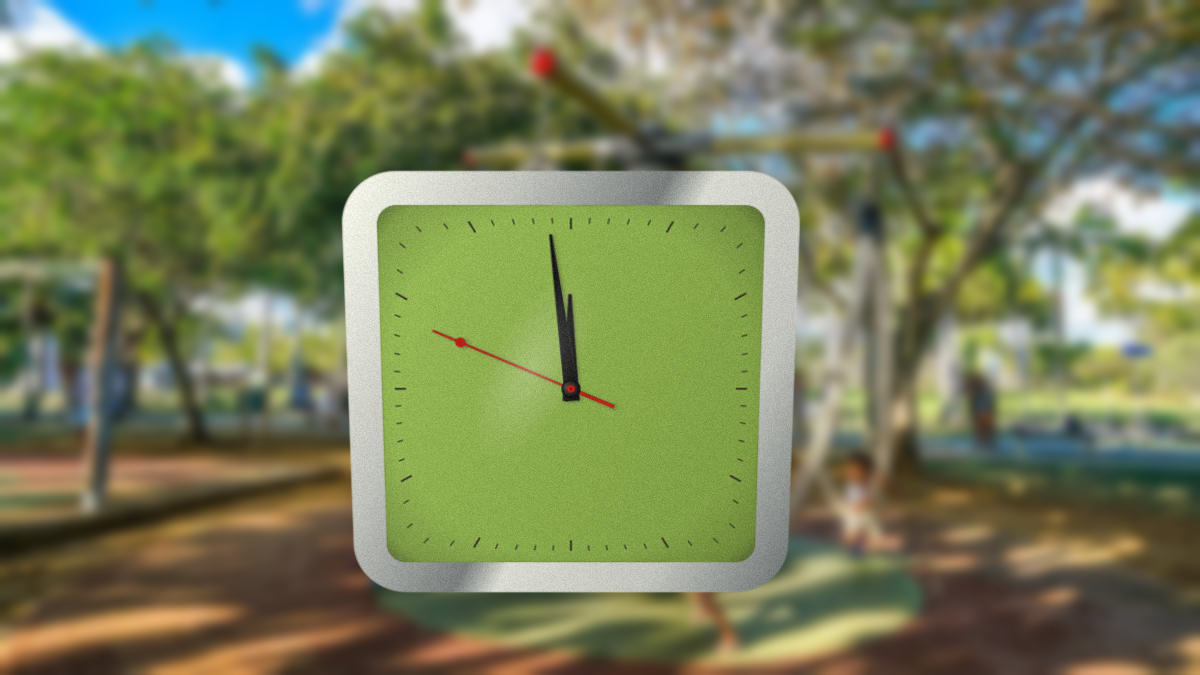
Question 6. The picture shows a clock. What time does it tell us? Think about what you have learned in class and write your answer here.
11:58:49
